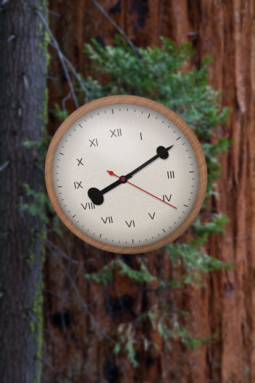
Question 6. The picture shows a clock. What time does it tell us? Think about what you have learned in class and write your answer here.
8:10:21
